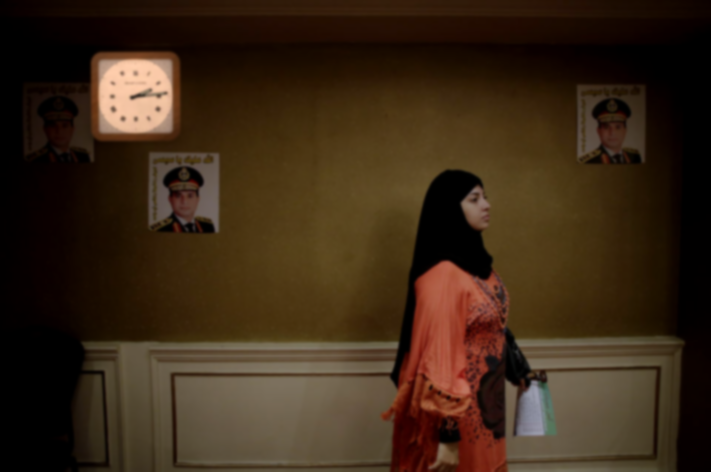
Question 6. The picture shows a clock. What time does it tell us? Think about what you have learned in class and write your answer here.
2:14
